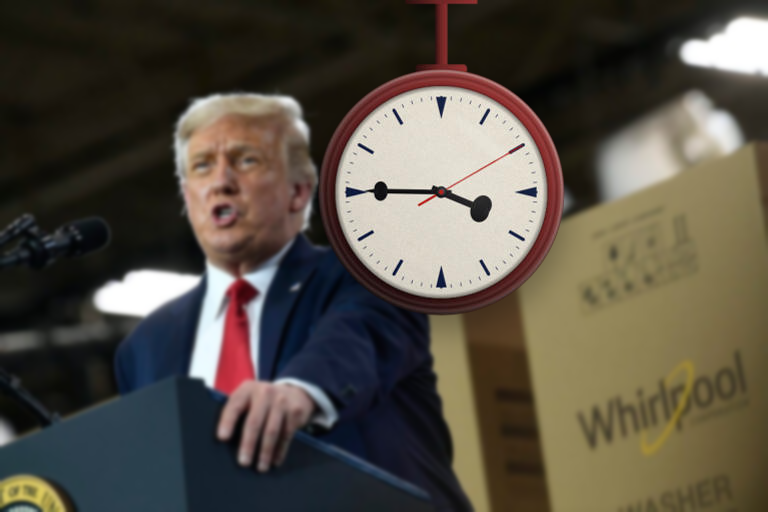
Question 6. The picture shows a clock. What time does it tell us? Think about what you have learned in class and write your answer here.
3:45:10
